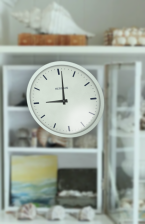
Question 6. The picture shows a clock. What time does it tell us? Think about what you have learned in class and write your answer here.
9:01
